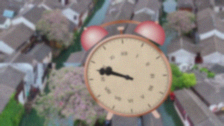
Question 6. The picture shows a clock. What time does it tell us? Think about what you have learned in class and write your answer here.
9:48
